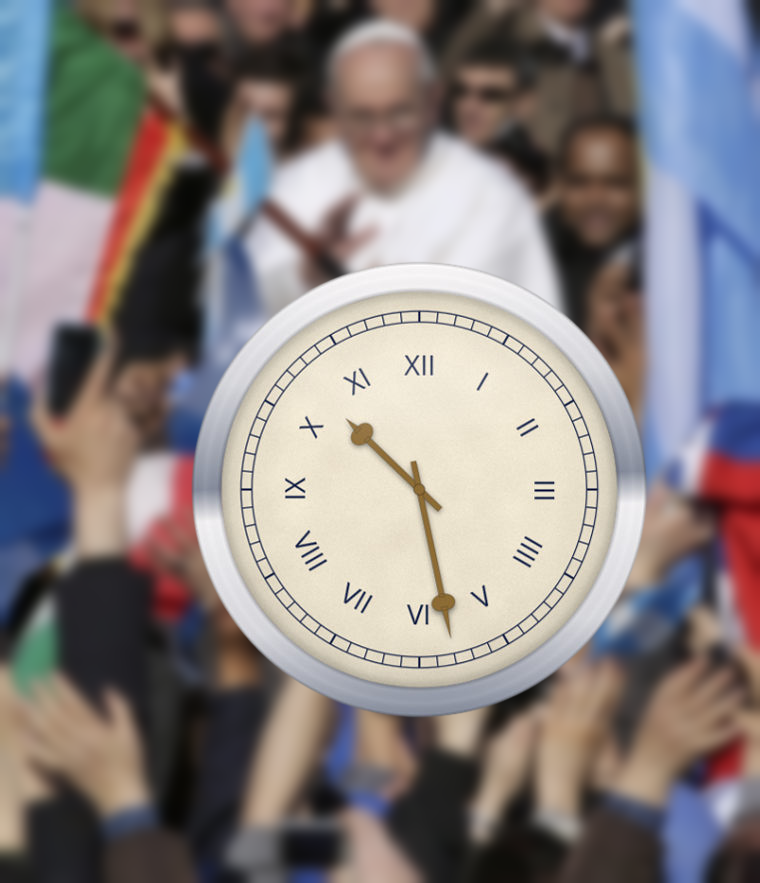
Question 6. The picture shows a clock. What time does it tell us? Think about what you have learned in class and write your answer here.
10:28
